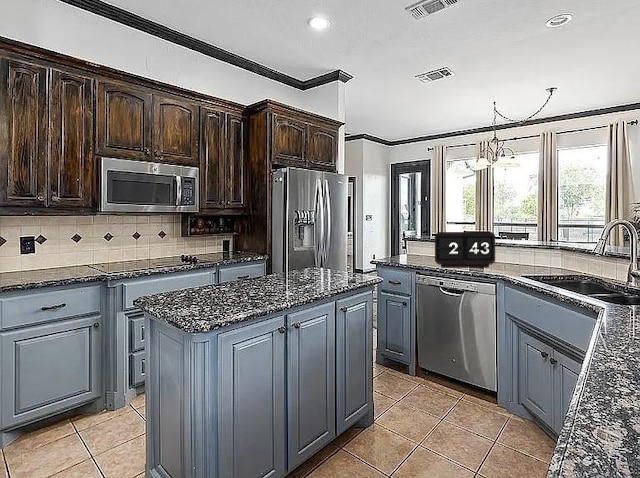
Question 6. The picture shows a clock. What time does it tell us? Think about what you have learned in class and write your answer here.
2:43
